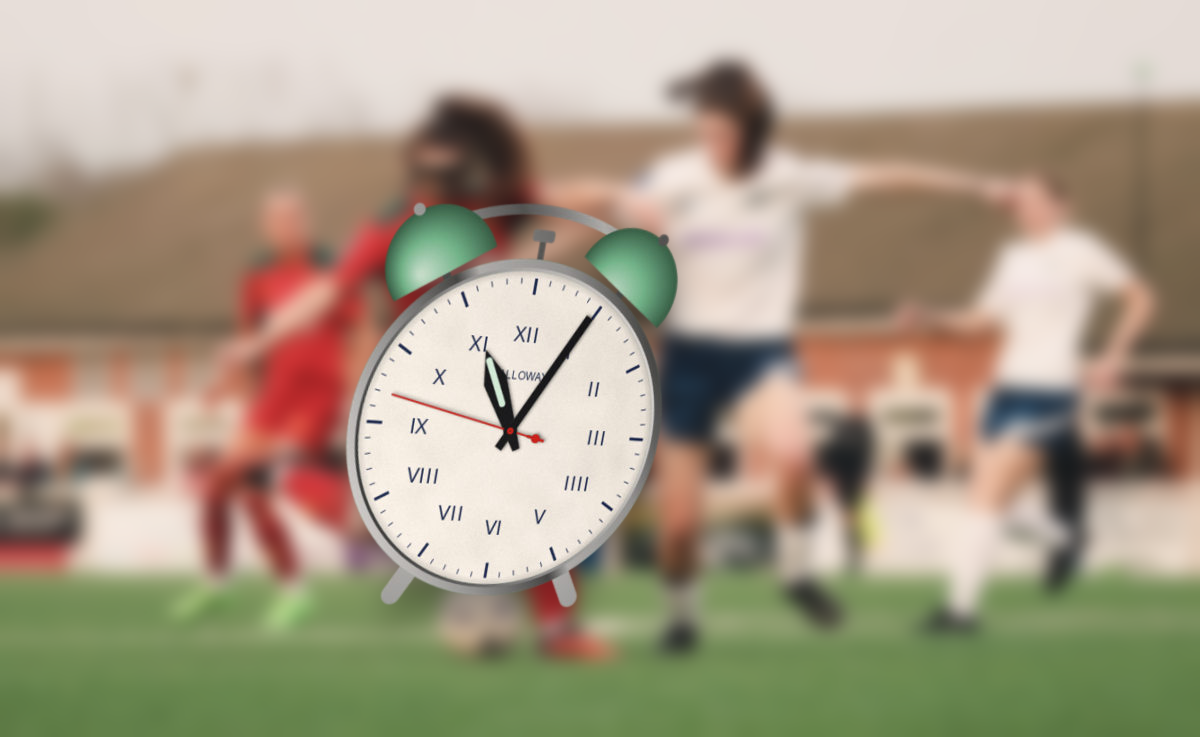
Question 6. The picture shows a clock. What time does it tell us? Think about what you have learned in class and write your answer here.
11:04:47
